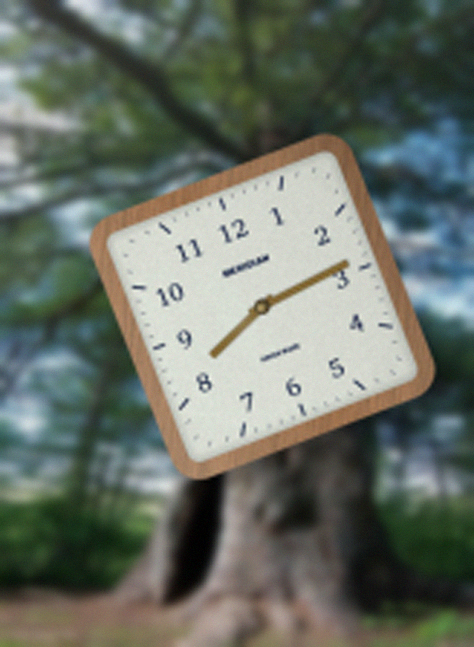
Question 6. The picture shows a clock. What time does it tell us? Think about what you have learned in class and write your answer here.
8:14
